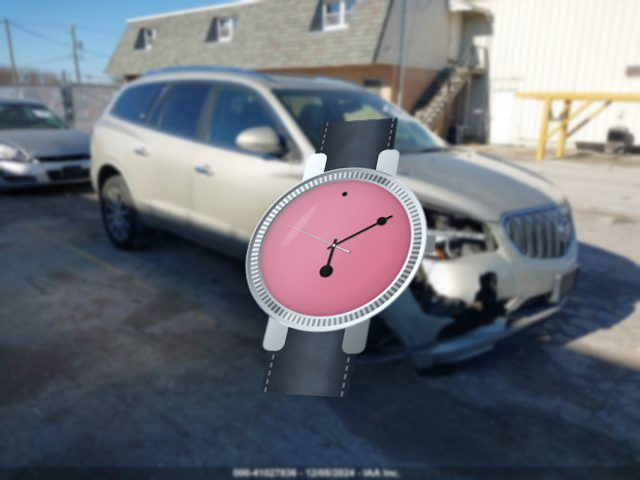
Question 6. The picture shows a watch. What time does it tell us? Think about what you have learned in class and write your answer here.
6:09:49
